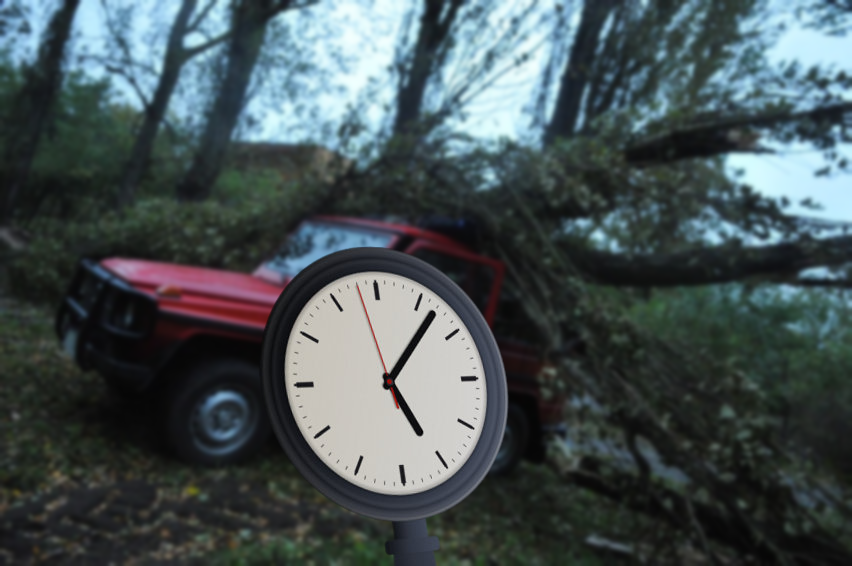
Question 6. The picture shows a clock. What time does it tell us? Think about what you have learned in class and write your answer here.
5:06:58
